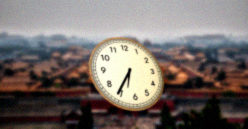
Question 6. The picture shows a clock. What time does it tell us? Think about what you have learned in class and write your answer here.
6:36
